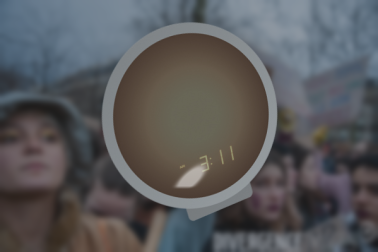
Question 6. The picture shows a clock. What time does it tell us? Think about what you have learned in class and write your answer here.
3:11
